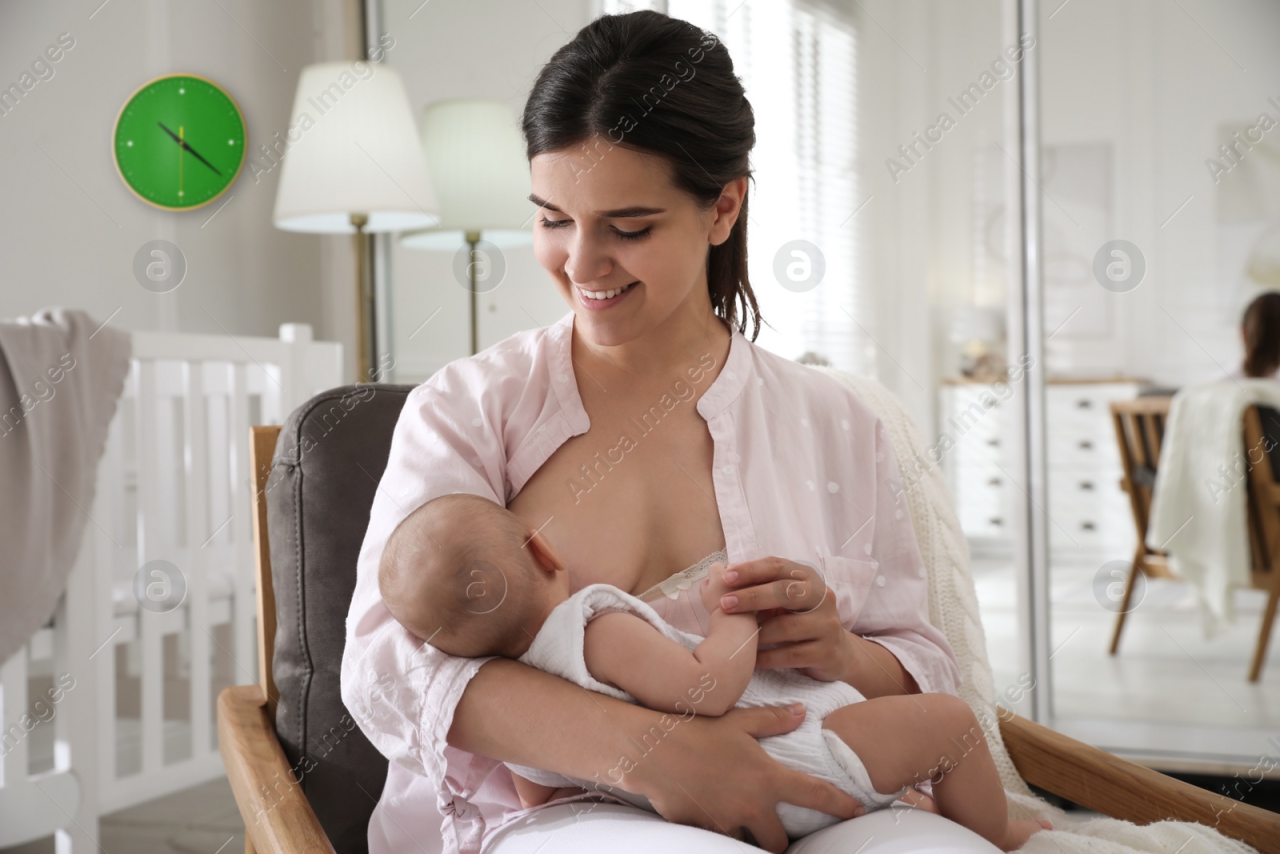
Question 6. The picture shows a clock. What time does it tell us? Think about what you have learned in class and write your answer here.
10:21:30
